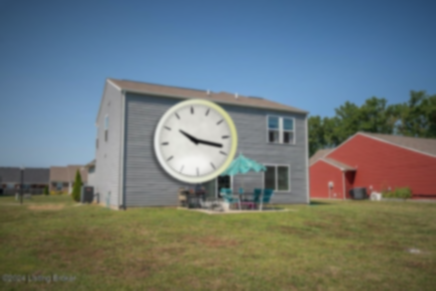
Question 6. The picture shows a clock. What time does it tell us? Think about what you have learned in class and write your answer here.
10:18
